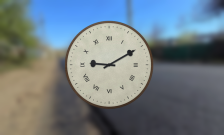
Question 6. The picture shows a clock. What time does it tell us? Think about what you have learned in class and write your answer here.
9:10
